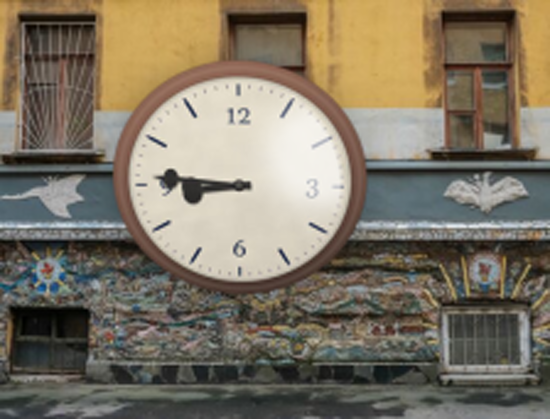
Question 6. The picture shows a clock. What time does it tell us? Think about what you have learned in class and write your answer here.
8:46
